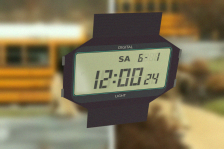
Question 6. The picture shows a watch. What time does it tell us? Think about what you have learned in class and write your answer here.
12:00:24
